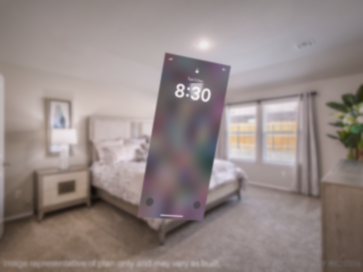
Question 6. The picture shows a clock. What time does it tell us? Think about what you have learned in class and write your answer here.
8:30
